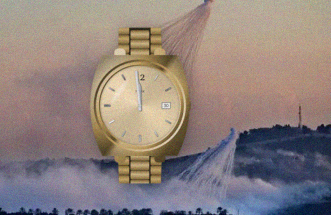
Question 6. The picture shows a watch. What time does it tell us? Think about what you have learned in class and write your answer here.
11:59
